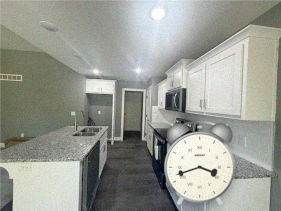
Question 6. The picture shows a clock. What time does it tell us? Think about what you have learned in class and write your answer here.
3:42
